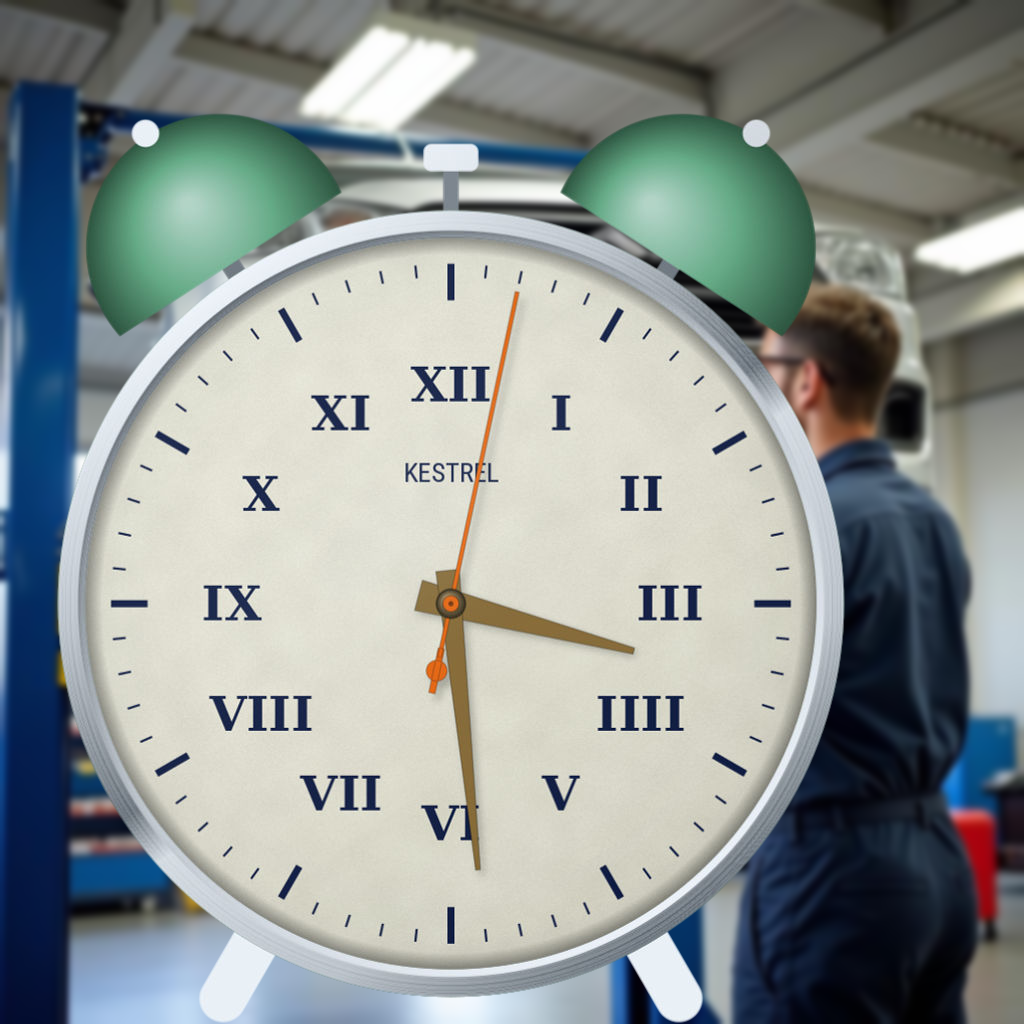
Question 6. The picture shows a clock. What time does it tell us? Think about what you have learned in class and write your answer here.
3:29:02
